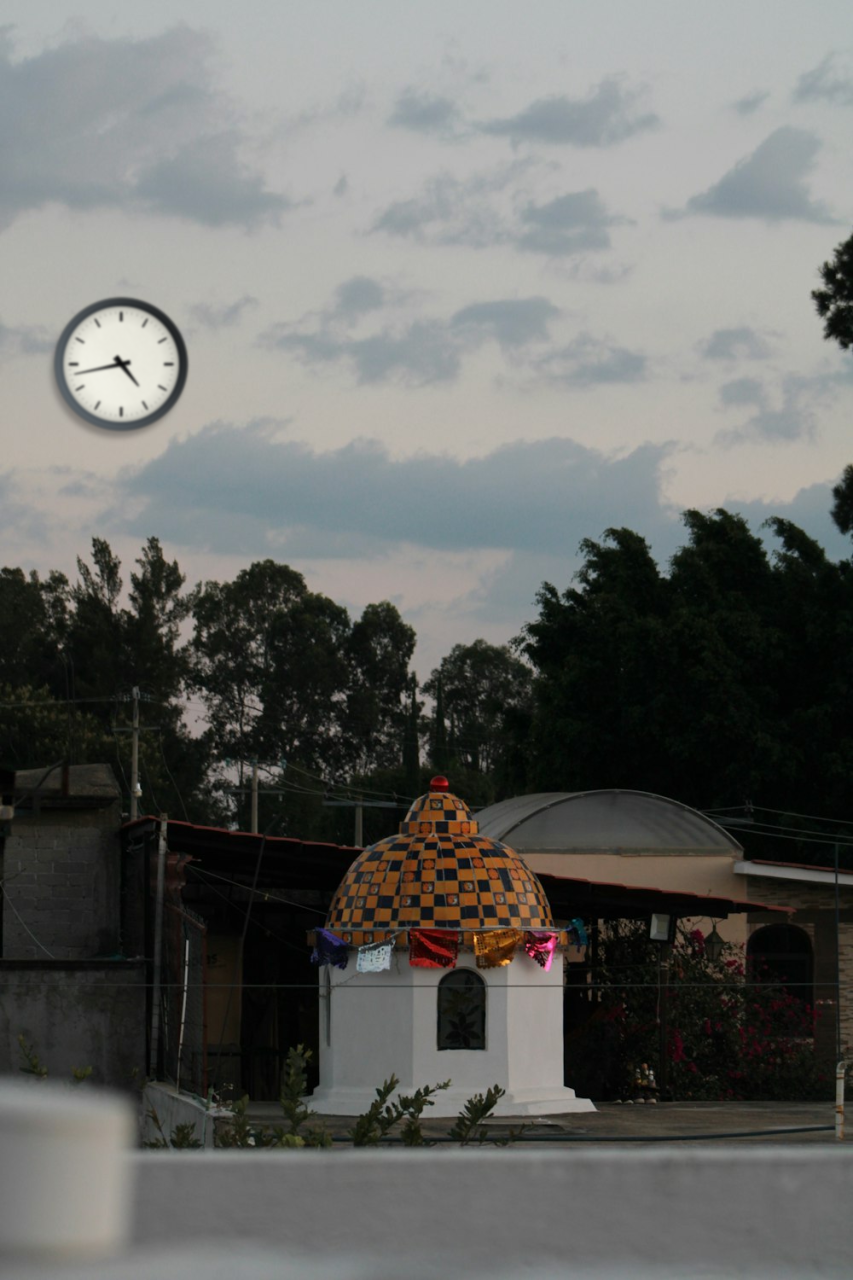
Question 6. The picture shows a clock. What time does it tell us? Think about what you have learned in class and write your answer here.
4:43
